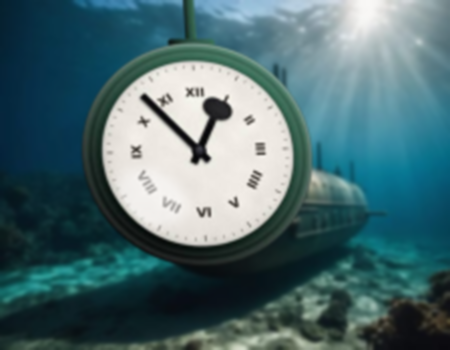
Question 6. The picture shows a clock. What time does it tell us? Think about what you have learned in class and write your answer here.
12:53
